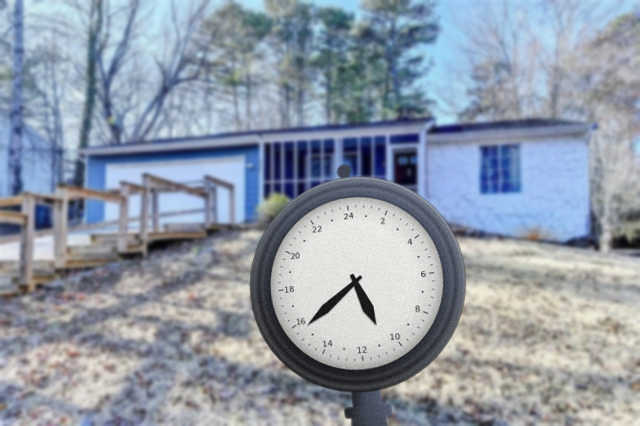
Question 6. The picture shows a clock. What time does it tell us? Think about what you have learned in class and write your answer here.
10:39
